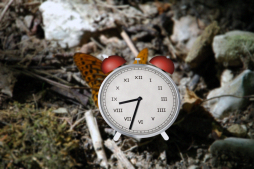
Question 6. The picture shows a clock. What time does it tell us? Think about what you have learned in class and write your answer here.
8:33
